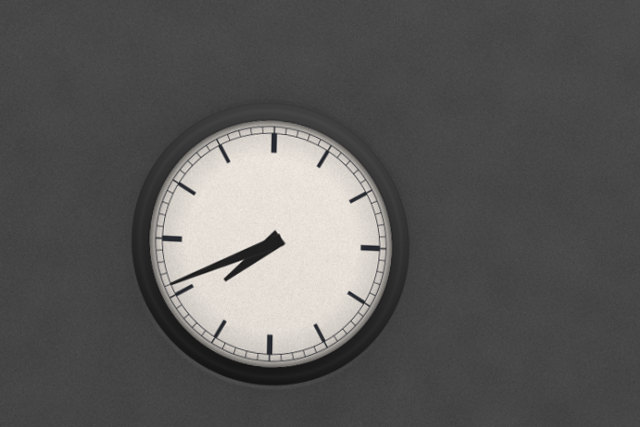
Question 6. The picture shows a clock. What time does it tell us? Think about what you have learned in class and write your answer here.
7:41
